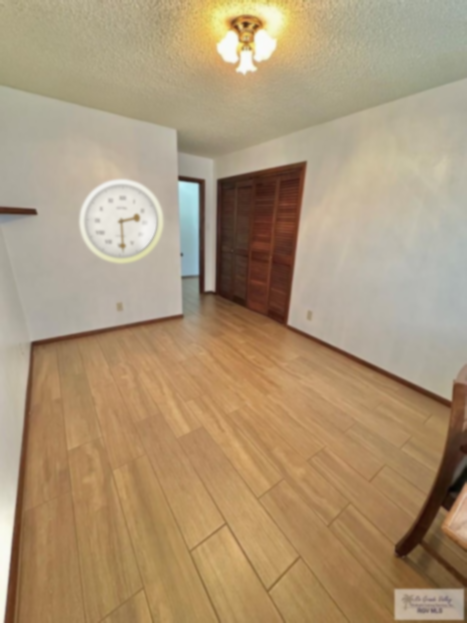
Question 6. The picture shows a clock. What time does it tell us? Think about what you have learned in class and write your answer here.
2:29
